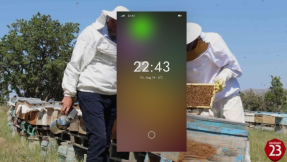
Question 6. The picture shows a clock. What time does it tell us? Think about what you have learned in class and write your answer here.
22:43
